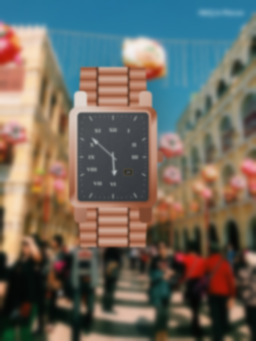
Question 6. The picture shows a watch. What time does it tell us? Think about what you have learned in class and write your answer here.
5:52
